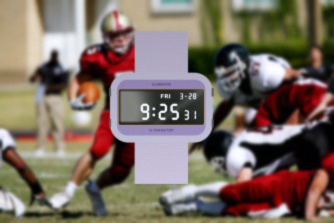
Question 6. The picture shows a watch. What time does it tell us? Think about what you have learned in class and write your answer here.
9:25:31
